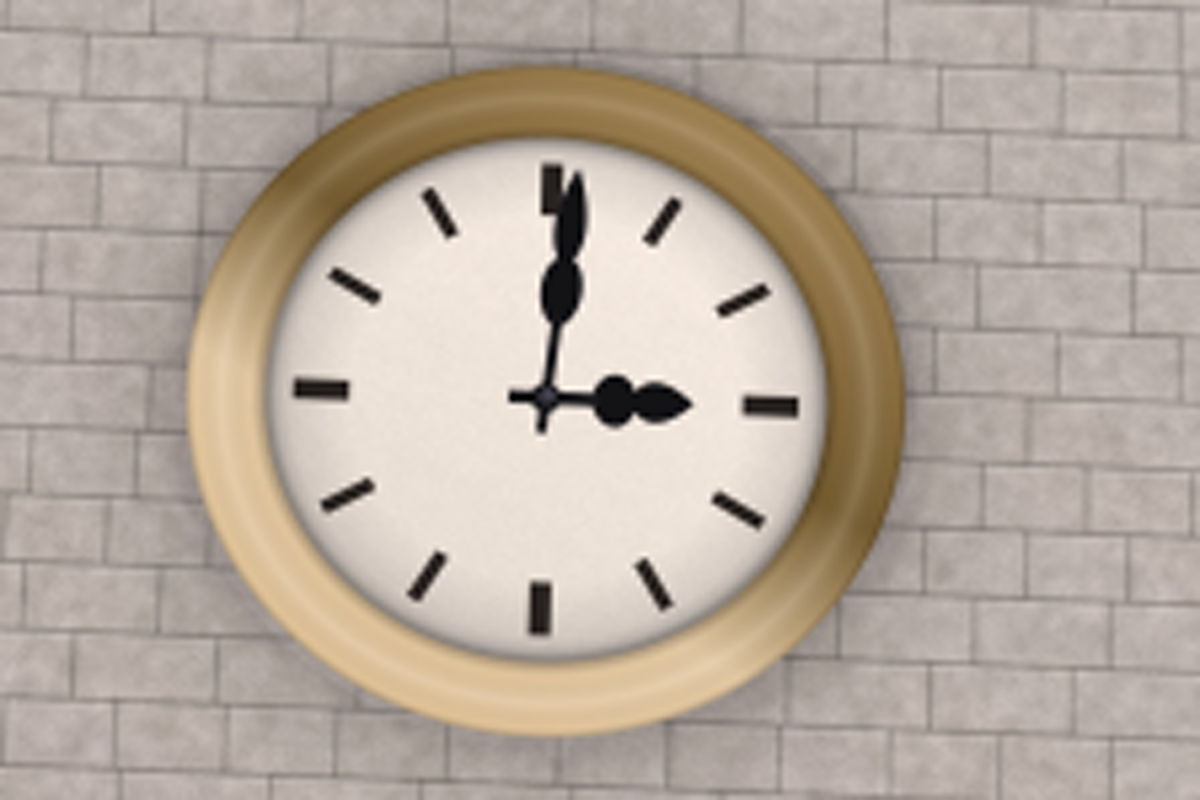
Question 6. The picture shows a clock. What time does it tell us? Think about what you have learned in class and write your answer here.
3:01
